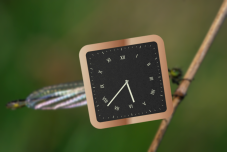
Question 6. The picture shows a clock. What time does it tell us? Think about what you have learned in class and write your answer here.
5:38
